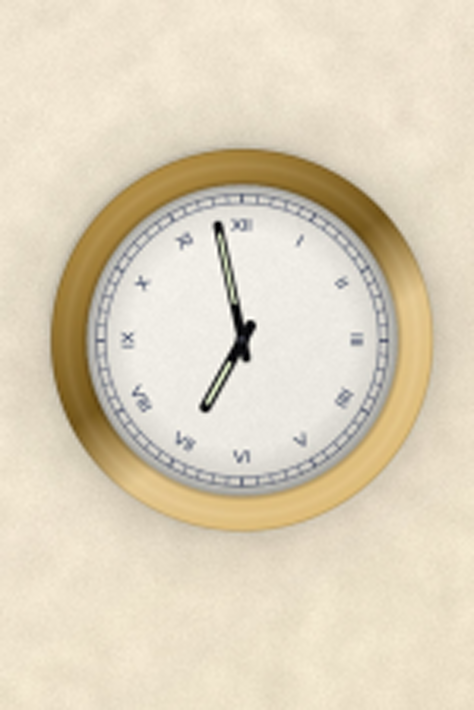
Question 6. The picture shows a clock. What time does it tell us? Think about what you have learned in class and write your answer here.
6:58
